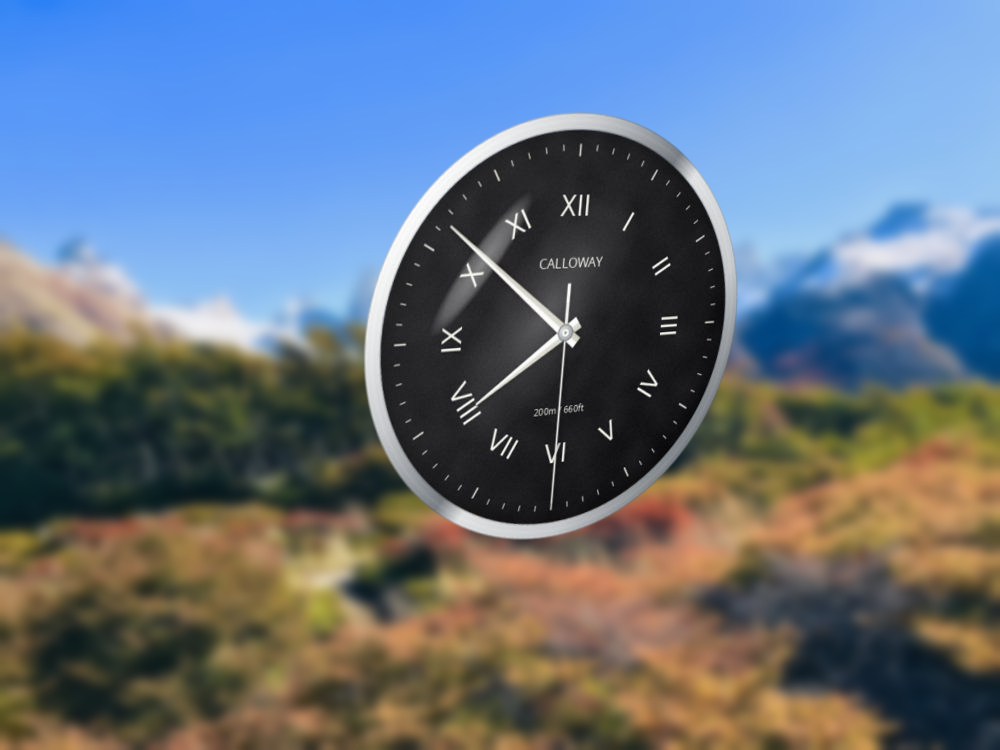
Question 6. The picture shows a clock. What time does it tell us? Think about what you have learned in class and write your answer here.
7:51:30
